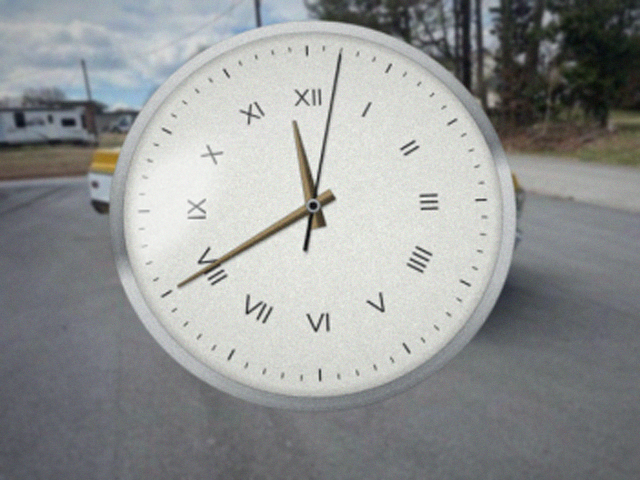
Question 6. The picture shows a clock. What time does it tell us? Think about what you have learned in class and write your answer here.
11:40:02
